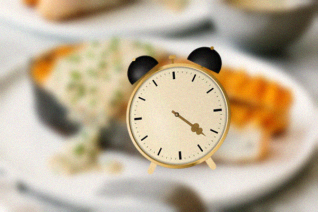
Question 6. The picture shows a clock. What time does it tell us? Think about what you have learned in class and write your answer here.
4:22
